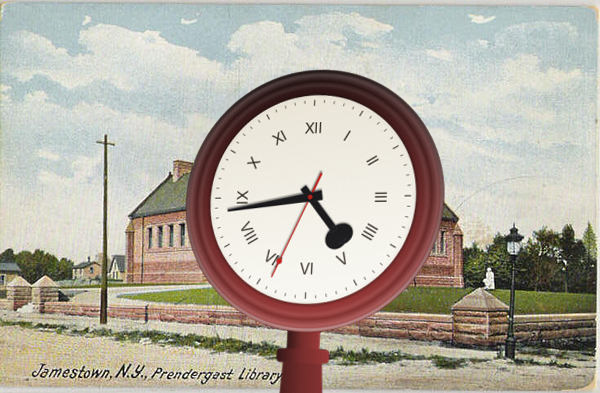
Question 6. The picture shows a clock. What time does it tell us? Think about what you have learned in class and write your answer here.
4:43:34
